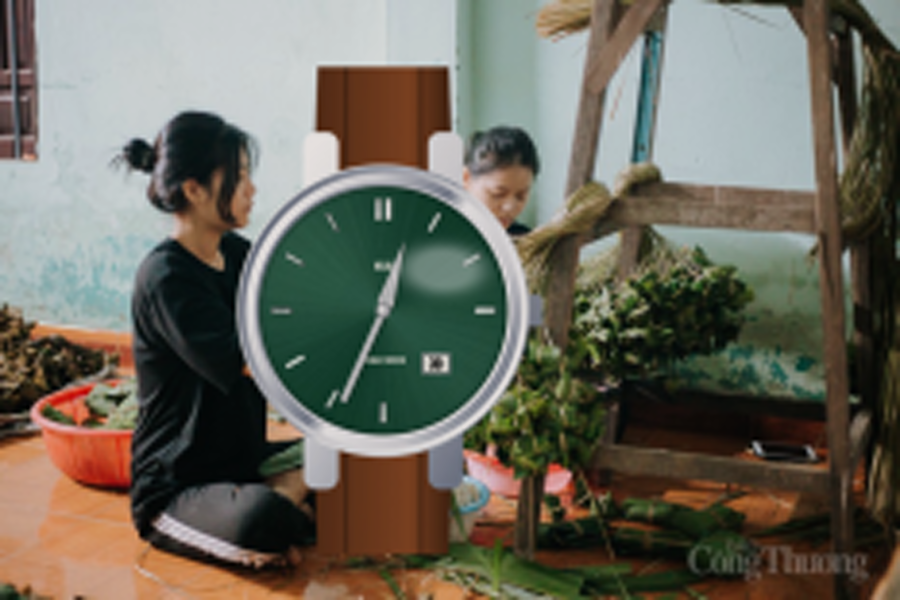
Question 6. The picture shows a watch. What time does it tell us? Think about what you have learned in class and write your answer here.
12:34
